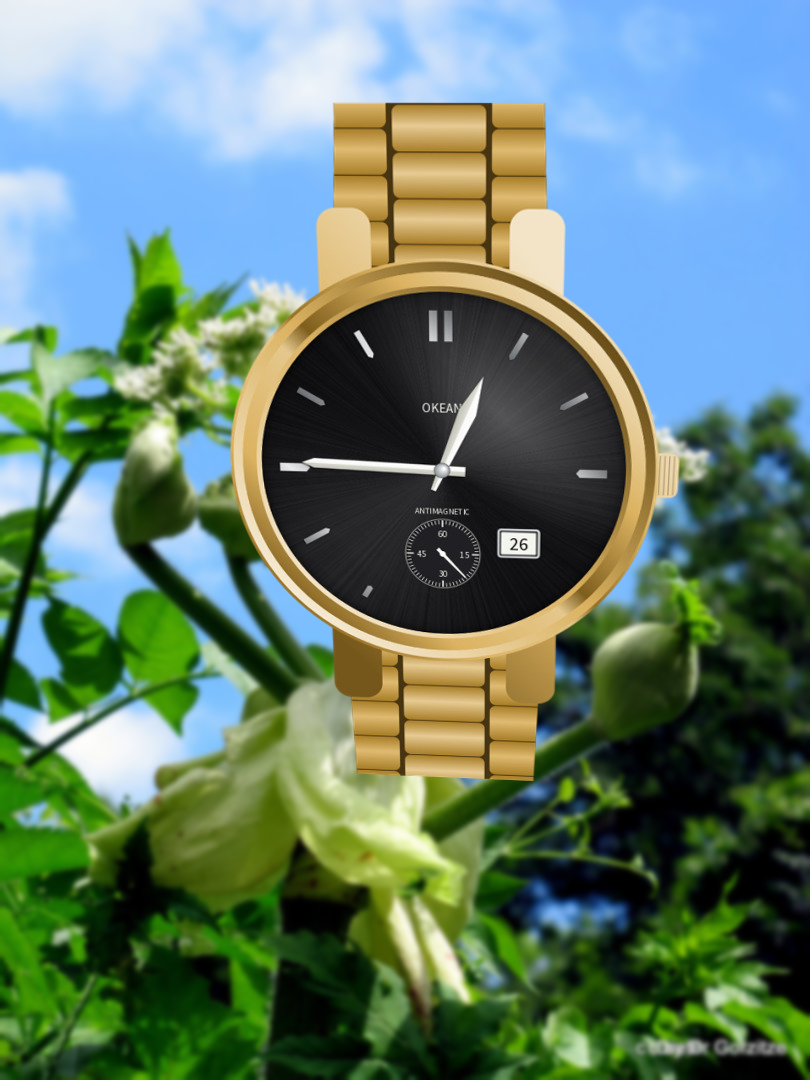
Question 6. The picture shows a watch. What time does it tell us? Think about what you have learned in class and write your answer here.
12:45:23
